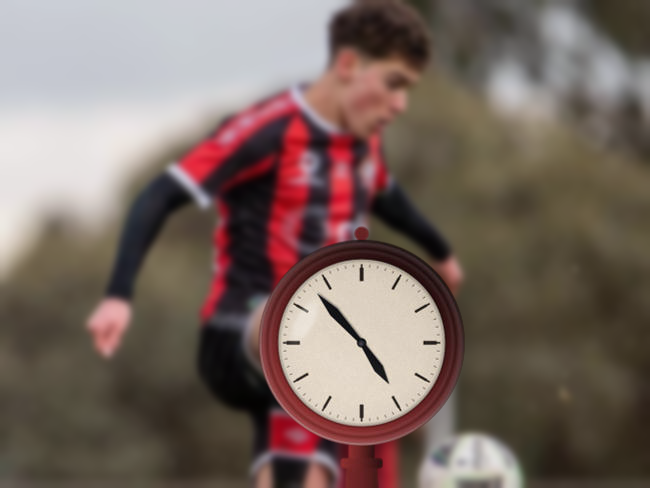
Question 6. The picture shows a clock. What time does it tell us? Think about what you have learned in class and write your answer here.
4:53
